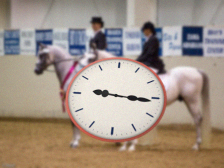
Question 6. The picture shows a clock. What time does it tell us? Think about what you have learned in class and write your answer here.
9:16
